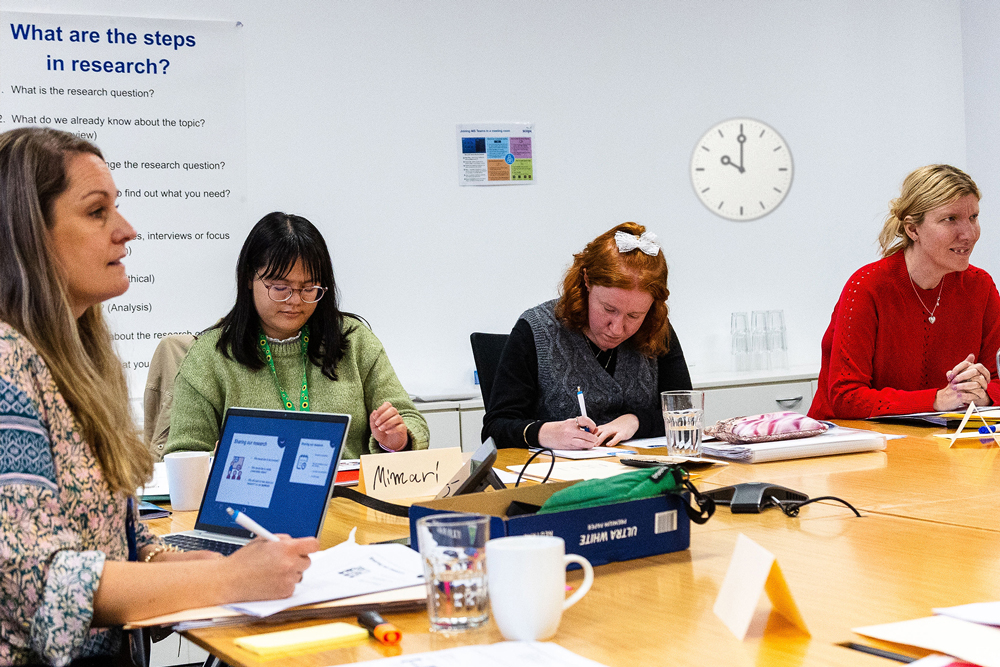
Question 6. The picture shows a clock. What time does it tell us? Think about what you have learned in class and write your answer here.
10:00
